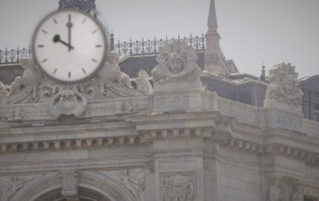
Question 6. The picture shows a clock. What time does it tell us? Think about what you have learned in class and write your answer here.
10:00
